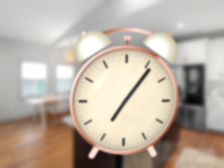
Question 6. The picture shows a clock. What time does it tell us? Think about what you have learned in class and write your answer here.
7:06
